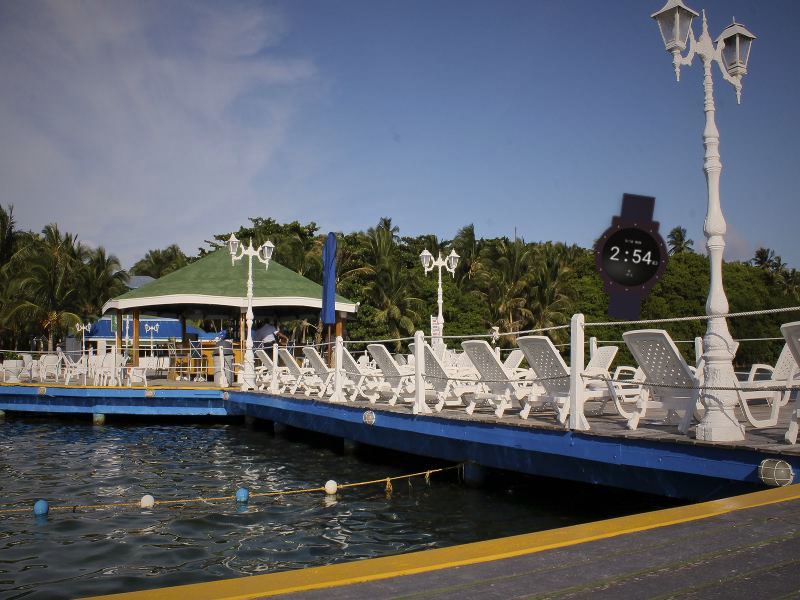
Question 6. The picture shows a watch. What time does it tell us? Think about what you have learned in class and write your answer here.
2:54
